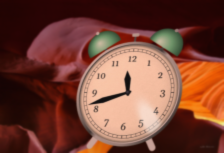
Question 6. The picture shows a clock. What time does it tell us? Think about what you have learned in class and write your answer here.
11:42
